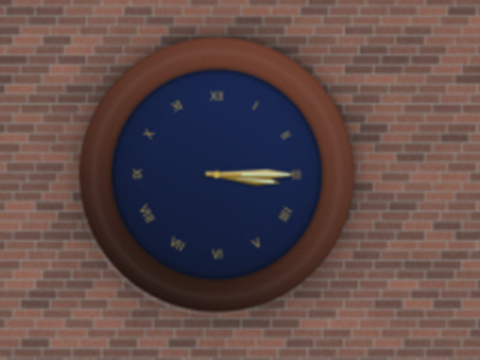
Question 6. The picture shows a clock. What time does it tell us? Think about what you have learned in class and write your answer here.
3:15
